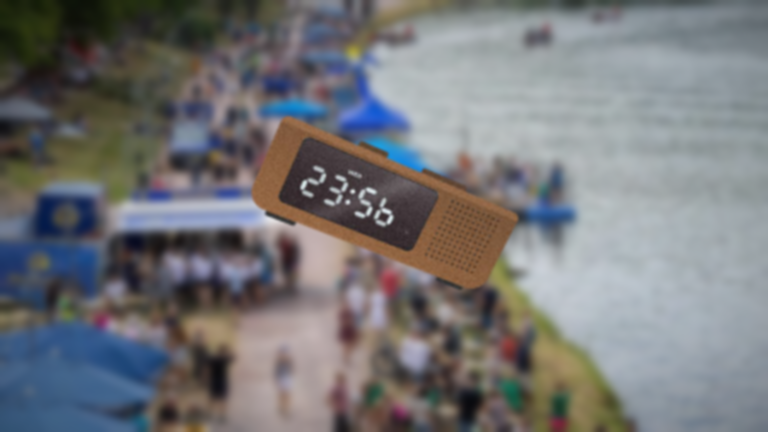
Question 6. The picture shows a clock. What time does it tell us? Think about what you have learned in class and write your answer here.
23:56
